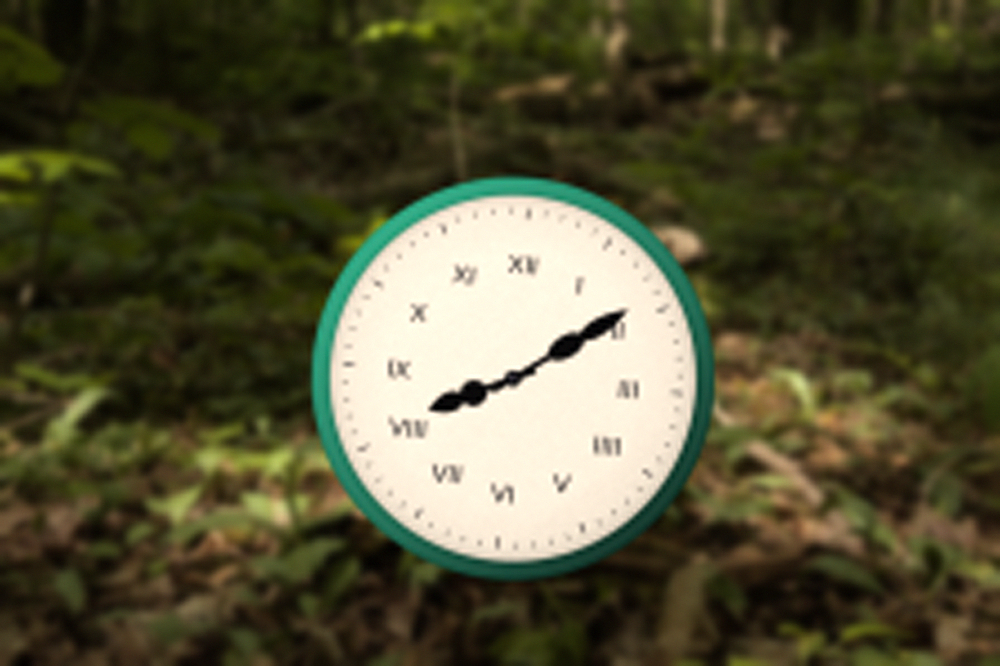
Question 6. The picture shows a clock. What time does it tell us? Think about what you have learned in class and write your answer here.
8:09
